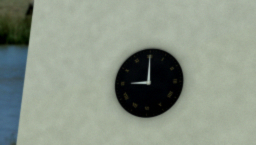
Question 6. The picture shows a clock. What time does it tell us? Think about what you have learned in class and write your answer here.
9:00
